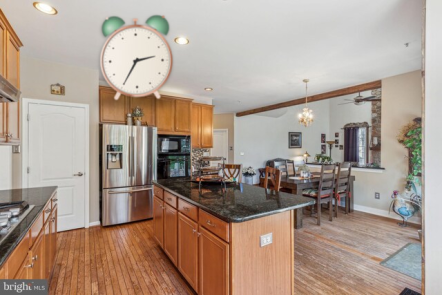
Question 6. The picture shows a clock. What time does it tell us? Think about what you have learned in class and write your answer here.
2:35
